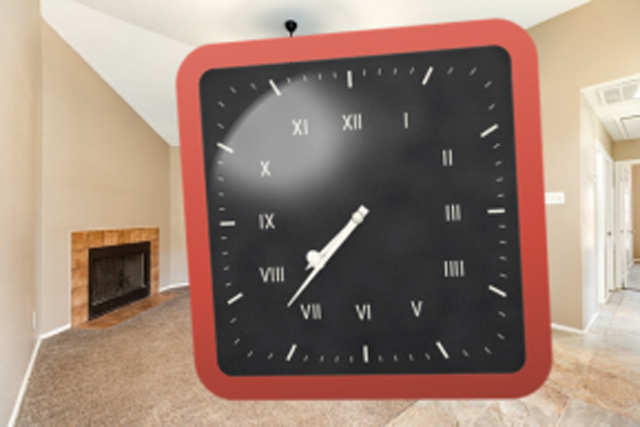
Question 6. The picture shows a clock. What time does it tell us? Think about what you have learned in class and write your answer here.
7:37
